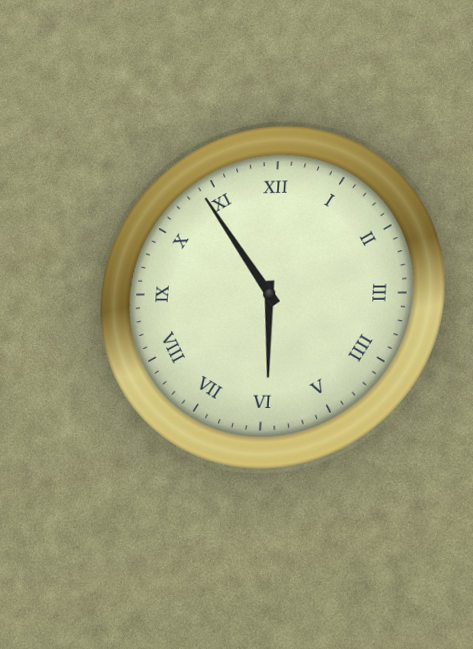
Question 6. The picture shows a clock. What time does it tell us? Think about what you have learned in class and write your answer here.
5:54
